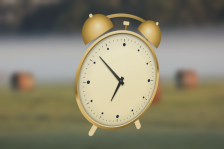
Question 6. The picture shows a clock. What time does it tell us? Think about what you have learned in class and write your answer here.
6:52
